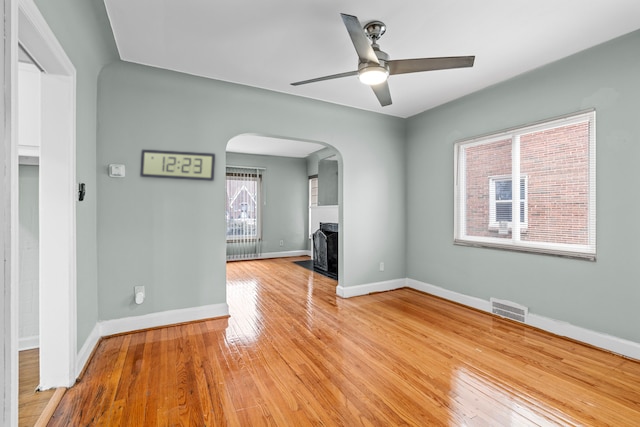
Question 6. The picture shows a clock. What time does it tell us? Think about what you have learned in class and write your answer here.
12:23
